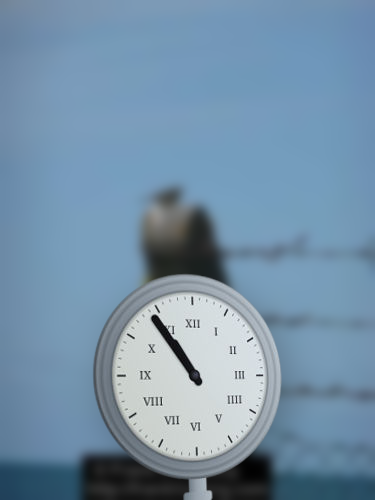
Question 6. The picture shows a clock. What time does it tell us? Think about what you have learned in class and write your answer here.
10:54
